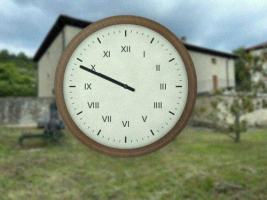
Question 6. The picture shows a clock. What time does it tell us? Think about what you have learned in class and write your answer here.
9:49
